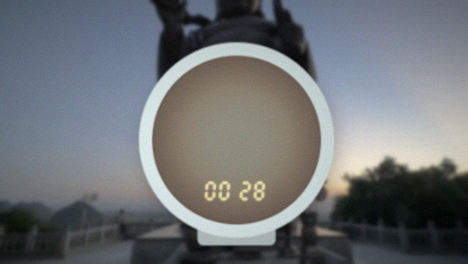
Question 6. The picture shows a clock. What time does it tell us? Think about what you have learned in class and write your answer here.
0:28
